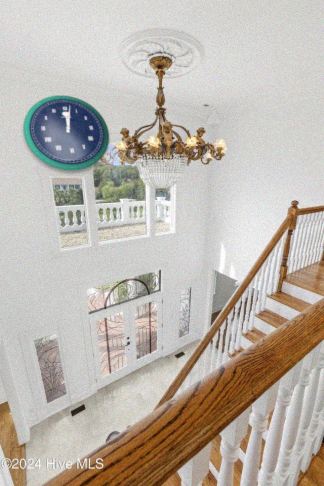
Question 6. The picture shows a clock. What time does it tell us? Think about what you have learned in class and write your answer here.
12:02
